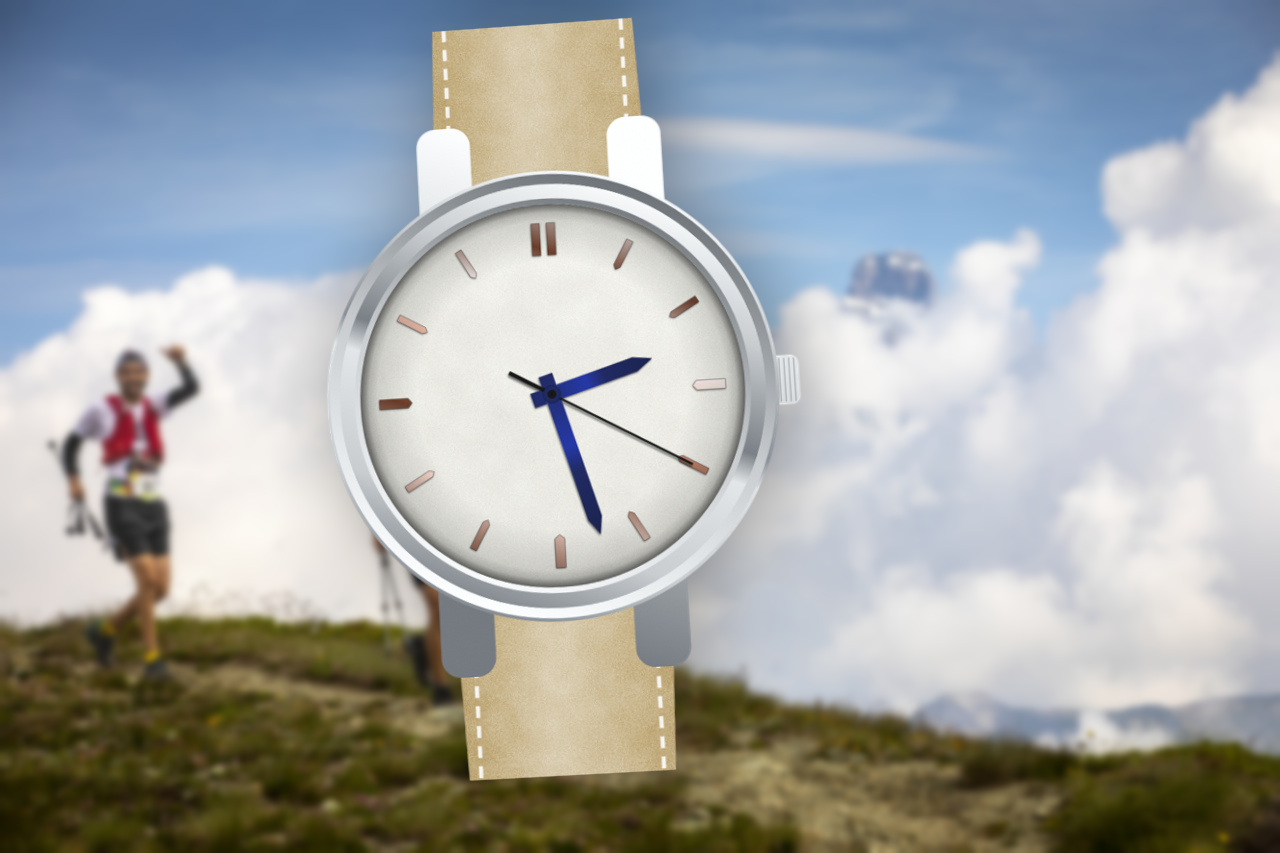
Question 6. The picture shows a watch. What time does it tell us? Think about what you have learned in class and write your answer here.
2:27:20
